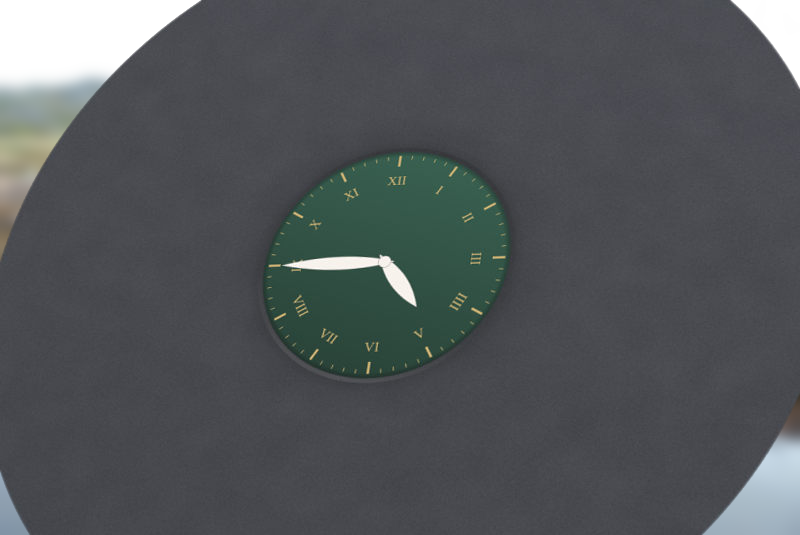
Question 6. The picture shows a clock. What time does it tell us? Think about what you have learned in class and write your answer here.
4:45
